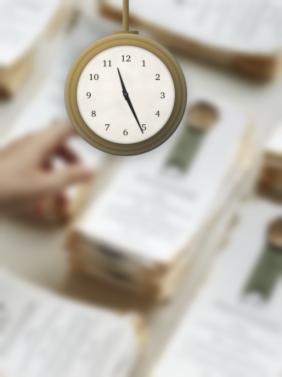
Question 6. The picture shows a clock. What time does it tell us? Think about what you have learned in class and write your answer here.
11:26
